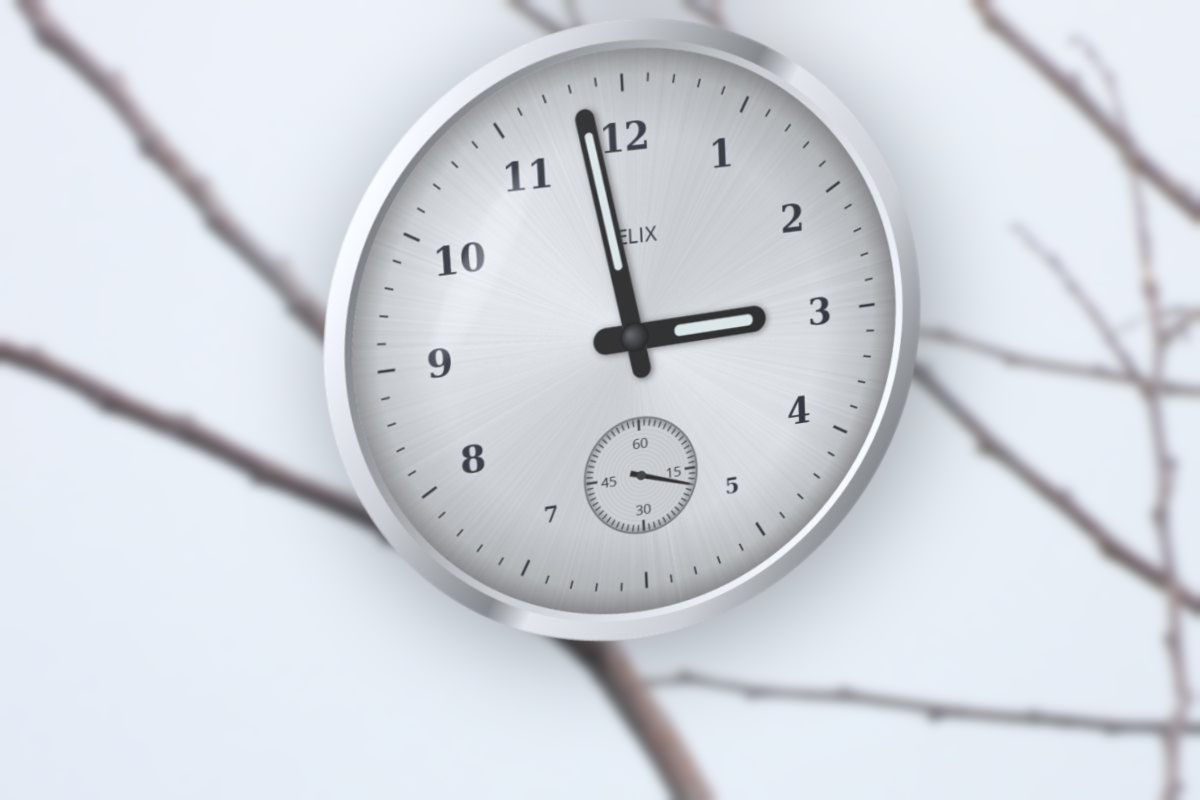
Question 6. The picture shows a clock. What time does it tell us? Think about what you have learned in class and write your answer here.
2:58:18
